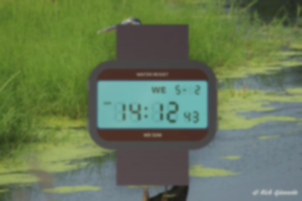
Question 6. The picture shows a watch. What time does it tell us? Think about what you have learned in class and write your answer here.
14:12:43
